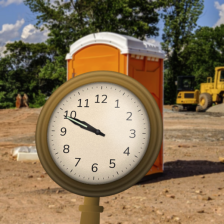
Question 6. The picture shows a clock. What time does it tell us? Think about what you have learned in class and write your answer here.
9:49
